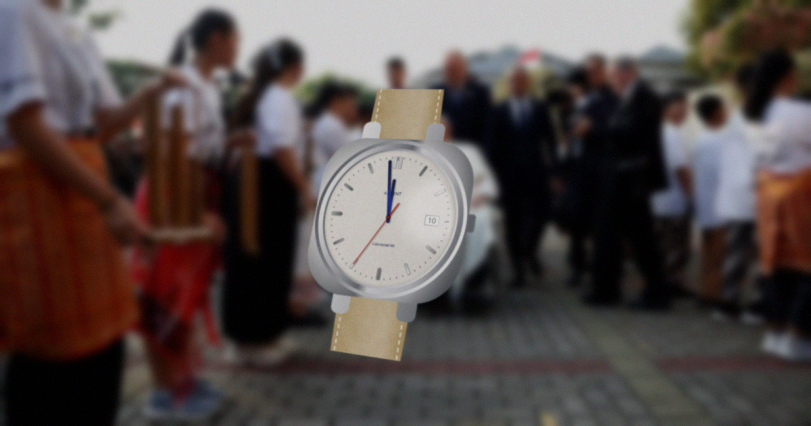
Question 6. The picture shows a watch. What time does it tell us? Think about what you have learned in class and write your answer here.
11:58:35
